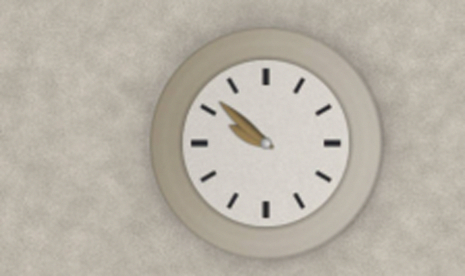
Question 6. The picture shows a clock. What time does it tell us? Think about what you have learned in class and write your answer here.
9:52
